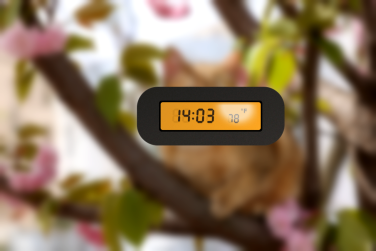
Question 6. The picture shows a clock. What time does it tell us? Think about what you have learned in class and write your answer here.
14:03
